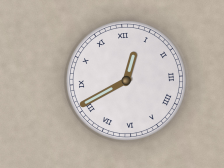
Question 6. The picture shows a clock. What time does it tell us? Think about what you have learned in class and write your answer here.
12:41
